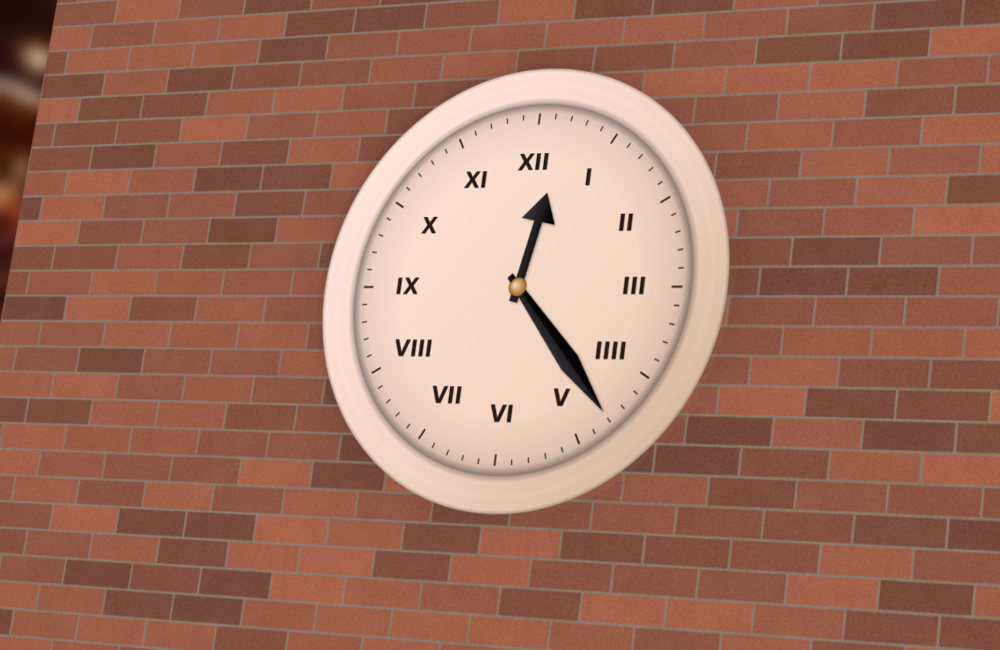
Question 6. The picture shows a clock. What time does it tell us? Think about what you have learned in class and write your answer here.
12:23
